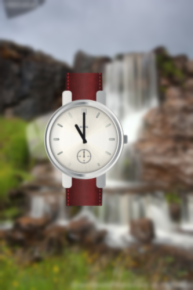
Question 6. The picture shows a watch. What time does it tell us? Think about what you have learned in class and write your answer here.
11:00
